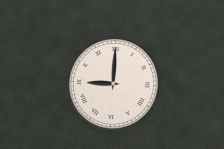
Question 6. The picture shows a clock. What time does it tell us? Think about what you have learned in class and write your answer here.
9:00
